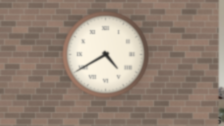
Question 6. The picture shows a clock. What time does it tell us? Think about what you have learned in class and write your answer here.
4:40
